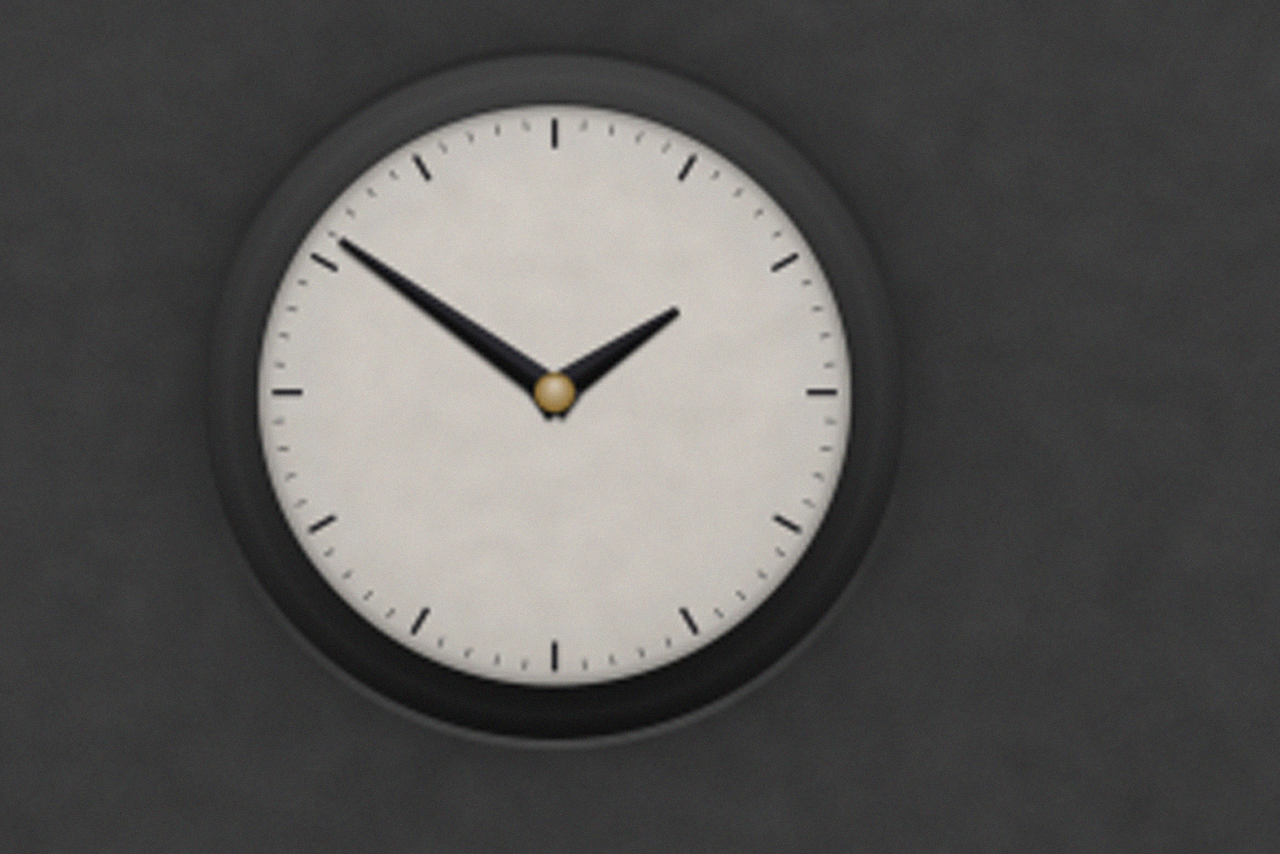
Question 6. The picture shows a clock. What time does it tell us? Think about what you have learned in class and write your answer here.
1:51
